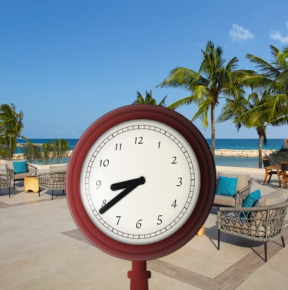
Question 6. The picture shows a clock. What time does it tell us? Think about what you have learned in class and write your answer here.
8:39
